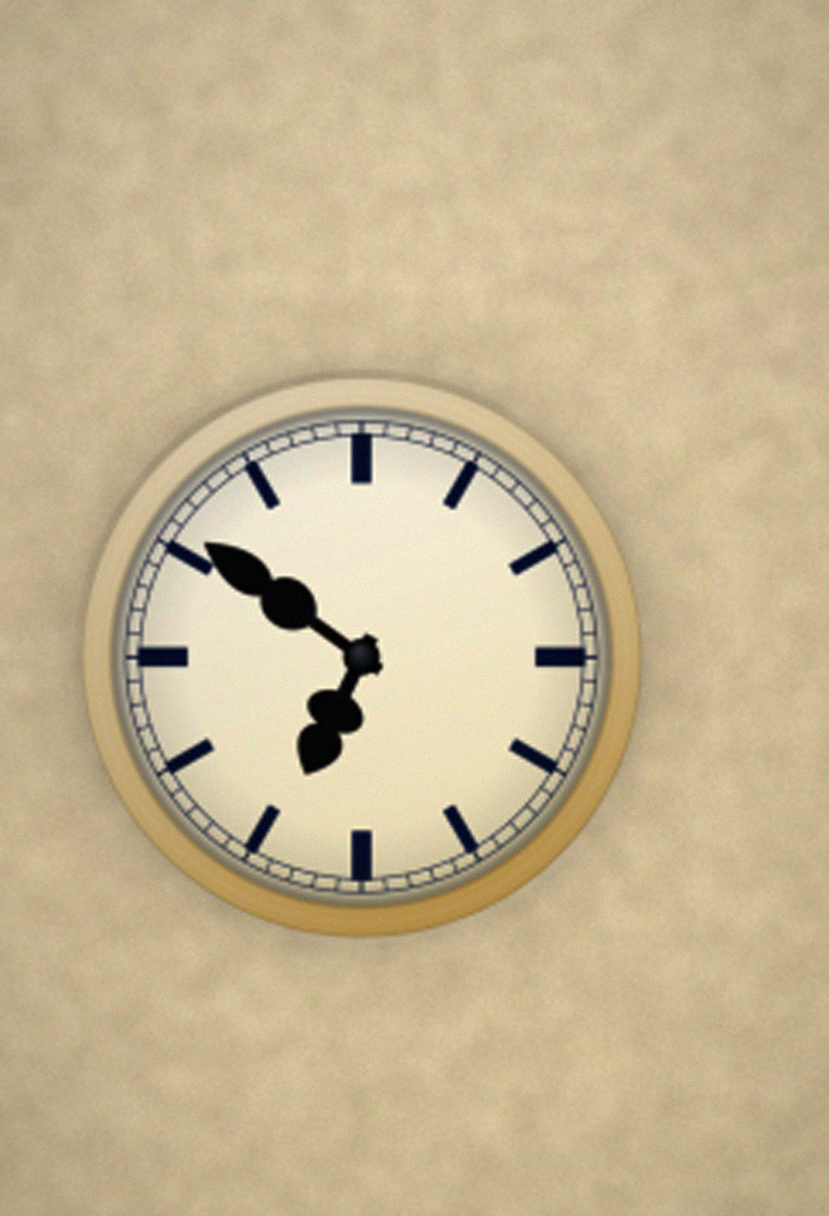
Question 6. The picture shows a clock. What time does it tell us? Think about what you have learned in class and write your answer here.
6:51
